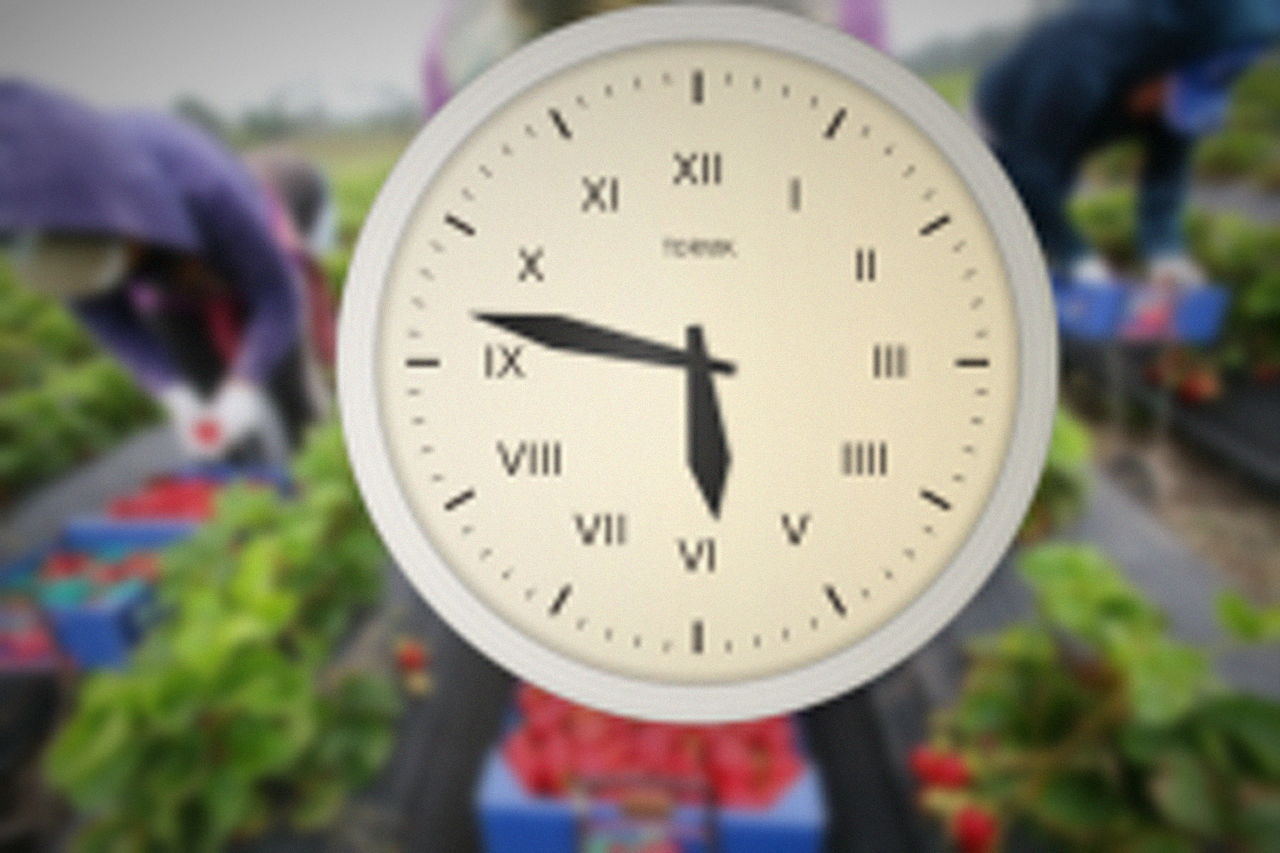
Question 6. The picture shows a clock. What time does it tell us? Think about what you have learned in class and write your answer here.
5:47
